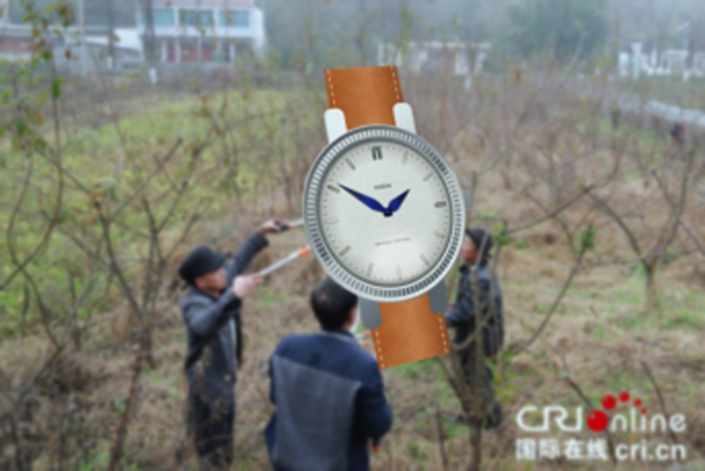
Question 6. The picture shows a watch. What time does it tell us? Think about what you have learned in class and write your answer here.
1:51
